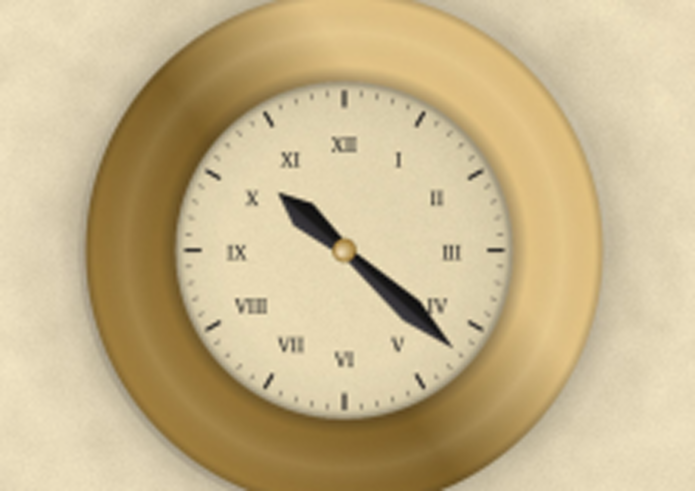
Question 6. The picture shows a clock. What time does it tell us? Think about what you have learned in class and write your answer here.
10:22
